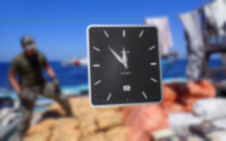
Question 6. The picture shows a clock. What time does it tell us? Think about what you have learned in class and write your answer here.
11:53
